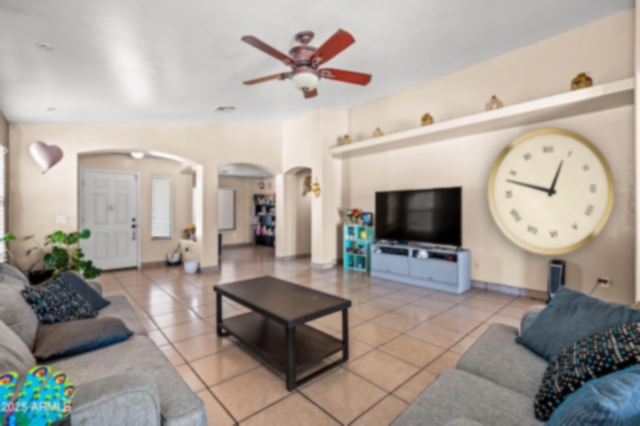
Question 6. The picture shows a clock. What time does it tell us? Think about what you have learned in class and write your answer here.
12:48
